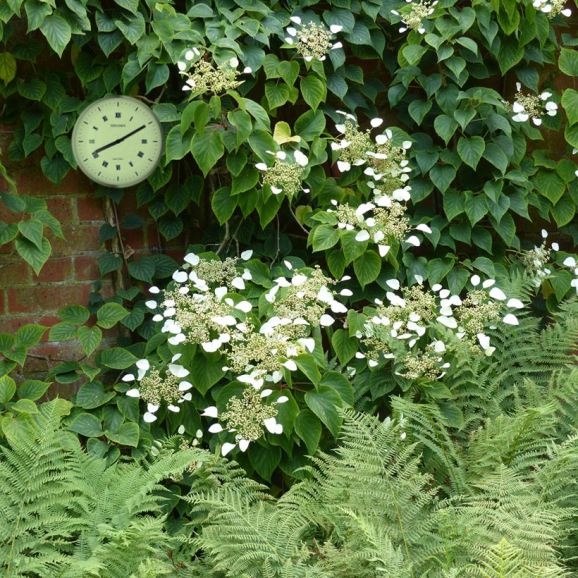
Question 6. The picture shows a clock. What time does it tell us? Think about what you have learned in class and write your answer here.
8:10
